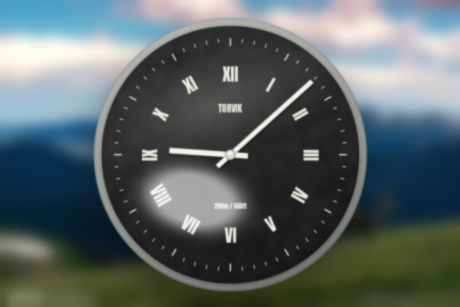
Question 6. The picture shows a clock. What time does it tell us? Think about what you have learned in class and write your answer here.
9:08
